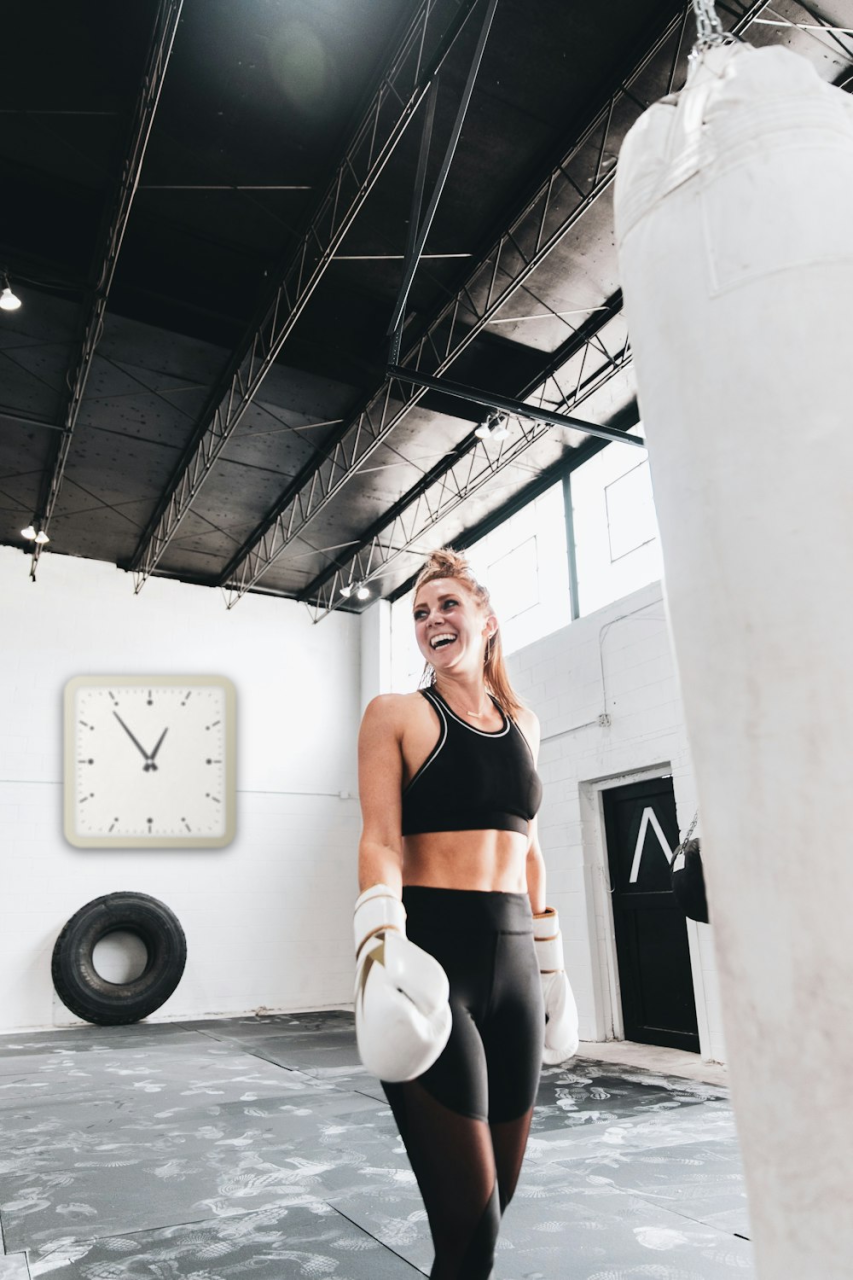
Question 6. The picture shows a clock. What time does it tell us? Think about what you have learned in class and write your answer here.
12:54
